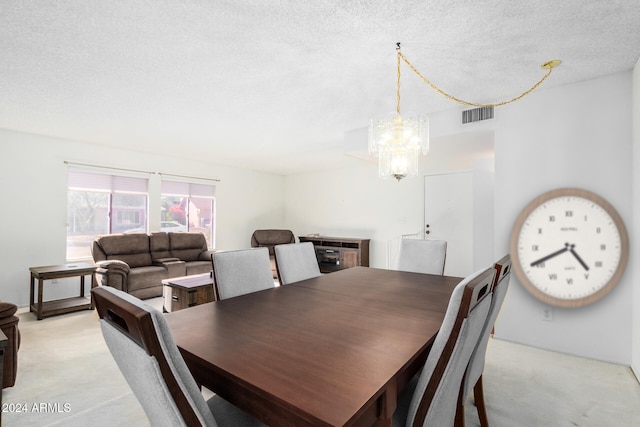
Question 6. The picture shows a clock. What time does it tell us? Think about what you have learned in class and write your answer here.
4:41
